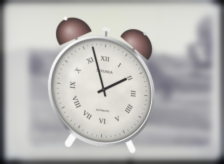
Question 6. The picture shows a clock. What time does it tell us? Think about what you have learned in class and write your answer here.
1:57
